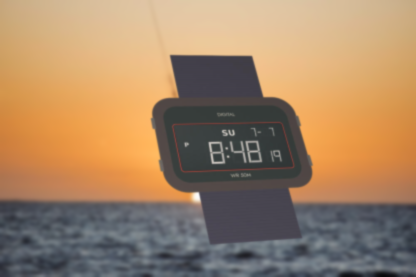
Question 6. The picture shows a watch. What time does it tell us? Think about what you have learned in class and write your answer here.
8:48:19
